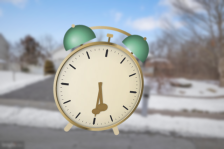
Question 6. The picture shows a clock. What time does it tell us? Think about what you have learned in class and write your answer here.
5:30
